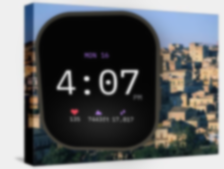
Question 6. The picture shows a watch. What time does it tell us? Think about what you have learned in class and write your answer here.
4:07
